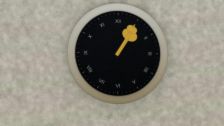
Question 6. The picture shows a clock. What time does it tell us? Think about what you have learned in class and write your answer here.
1:05
